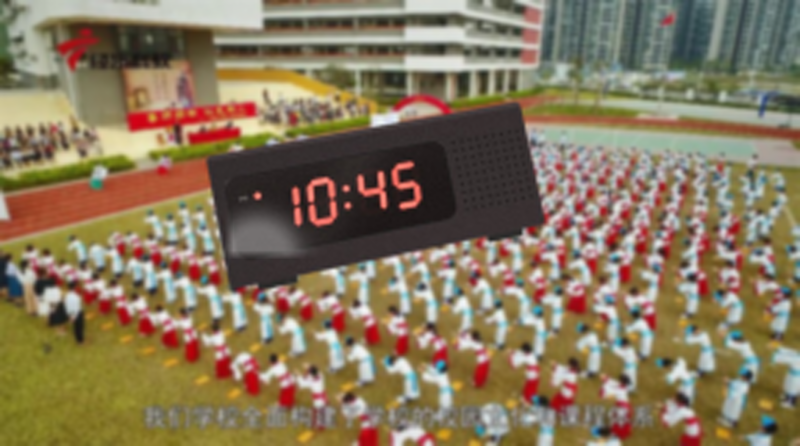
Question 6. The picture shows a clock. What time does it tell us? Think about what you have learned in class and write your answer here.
10:45
